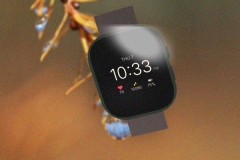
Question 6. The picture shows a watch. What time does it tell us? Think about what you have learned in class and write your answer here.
10:33
